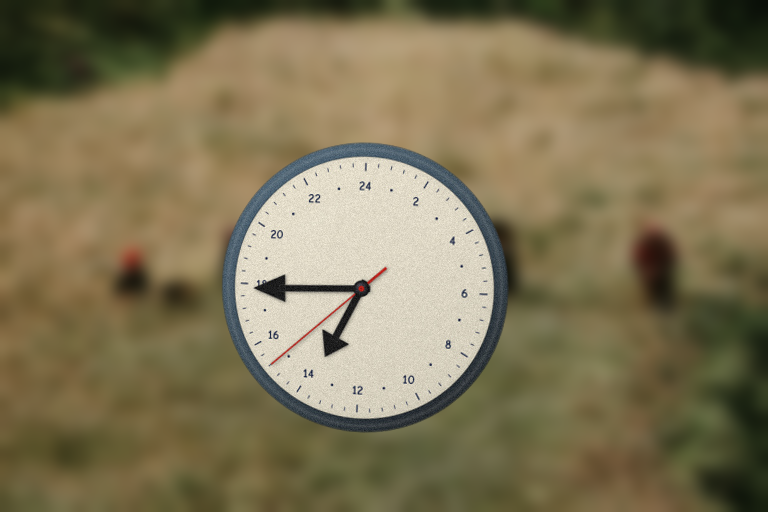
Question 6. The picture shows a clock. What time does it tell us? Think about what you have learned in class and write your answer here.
13:44:38
